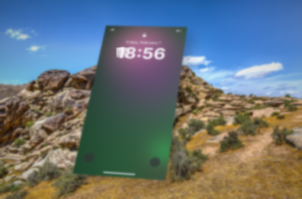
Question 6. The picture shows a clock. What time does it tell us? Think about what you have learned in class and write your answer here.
18:56
